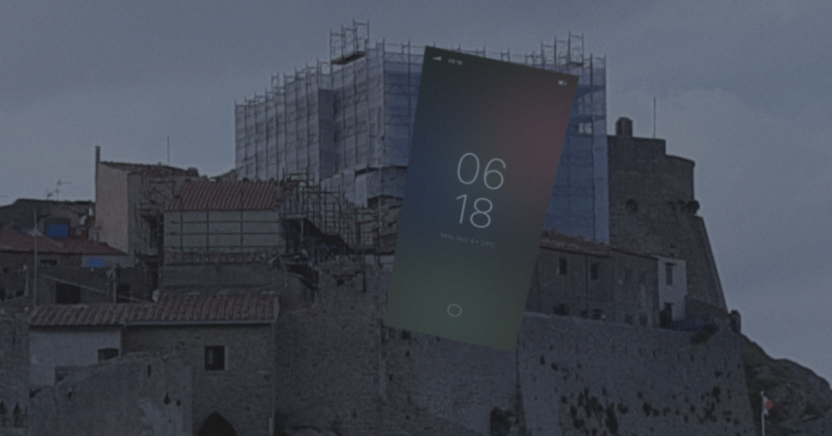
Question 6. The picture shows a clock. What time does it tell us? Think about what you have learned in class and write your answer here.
6:18
